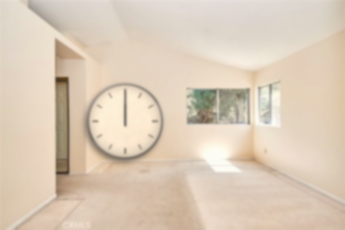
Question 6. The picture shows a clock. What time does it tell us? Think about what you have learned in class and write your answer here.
12:00
